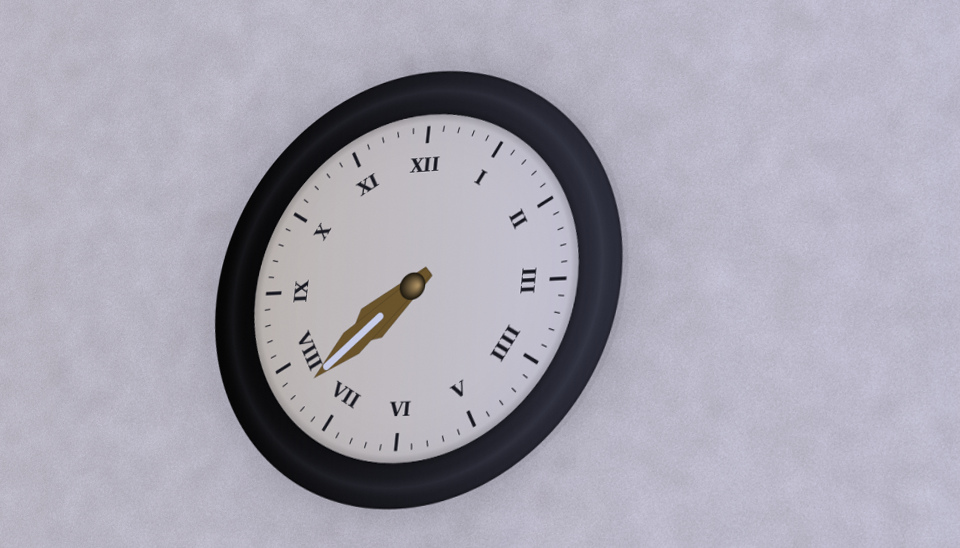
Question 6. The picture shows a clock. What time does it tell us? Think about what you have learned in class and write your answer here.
7:38
